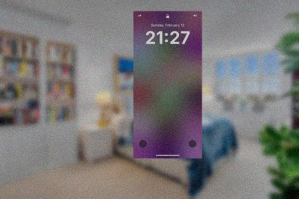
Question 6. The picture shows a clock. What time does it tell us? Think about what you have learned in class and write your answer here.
21:27
